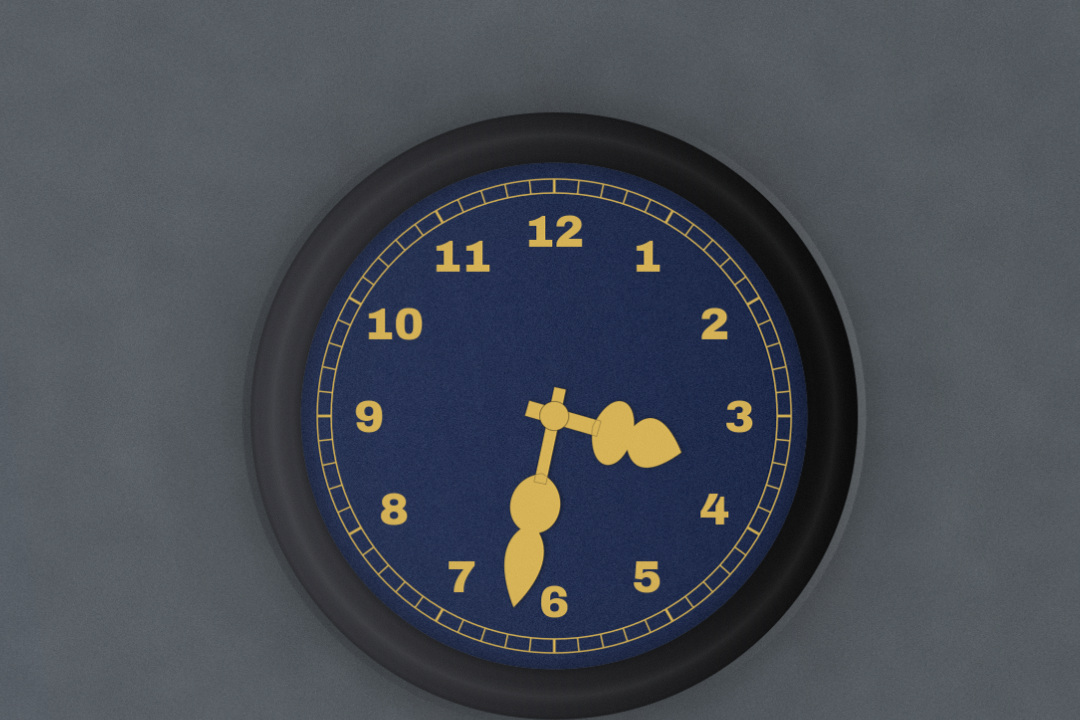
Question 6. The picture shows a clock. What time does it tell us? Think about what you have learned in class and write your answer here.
3:32
